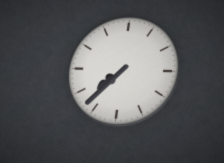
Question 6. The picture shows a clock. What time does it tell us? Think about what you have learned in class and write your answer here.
7:37
